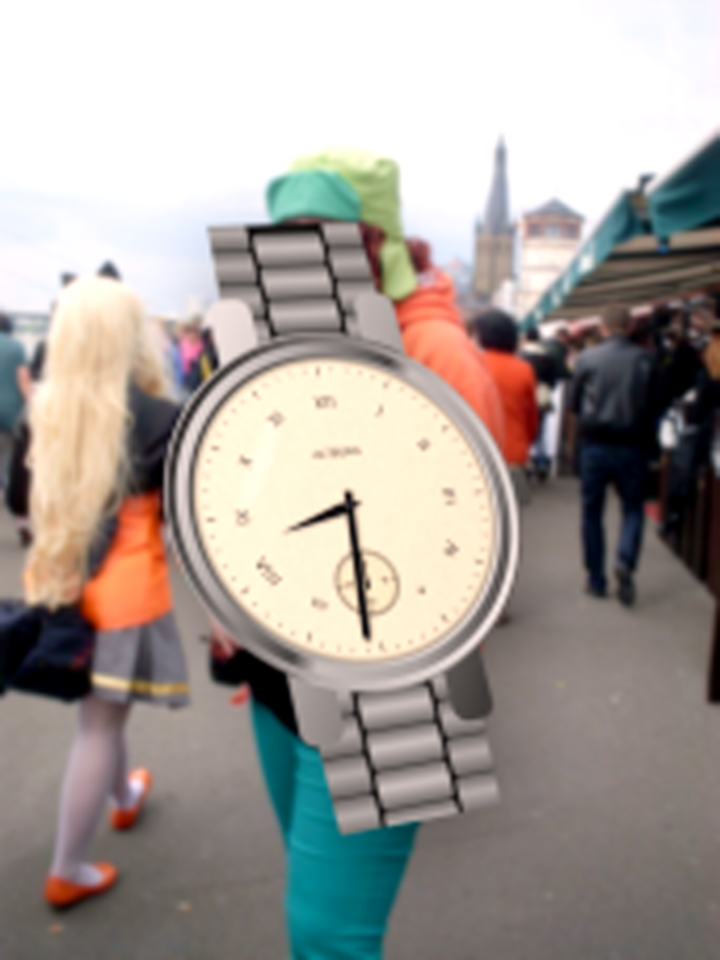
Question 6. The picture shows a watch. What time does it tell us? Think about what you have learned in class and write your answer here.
8:31
